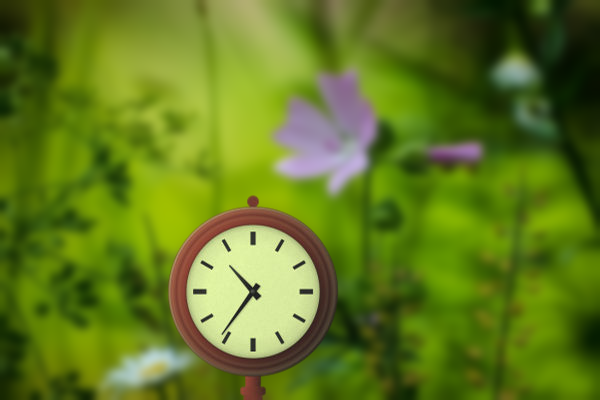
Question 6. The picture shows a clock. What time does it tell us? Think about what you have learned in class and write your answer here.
10:36
